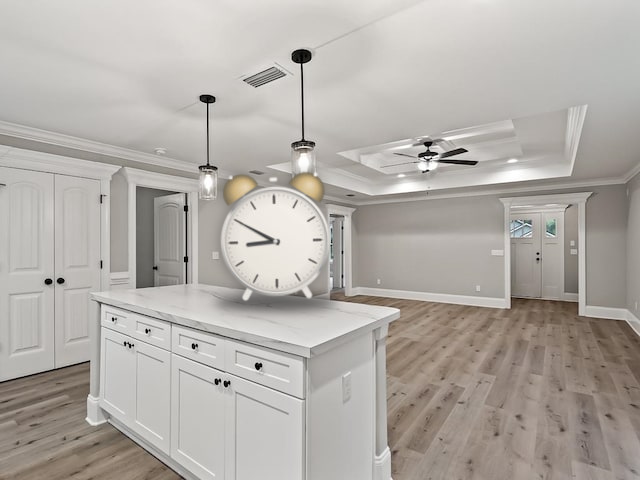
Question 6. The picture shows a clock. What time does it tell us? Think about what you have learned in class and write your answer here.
8:50
